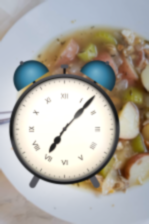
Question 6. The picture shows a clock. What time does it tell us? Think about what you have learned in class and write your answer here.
7:07
